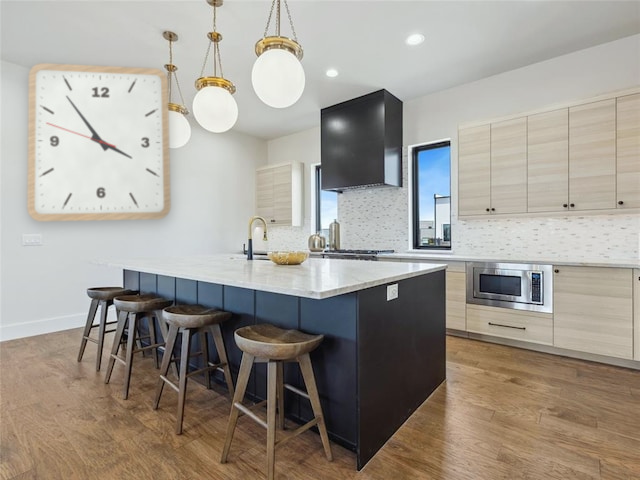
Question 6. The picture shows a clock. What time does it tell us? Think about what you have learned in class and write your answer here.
3:53:48
